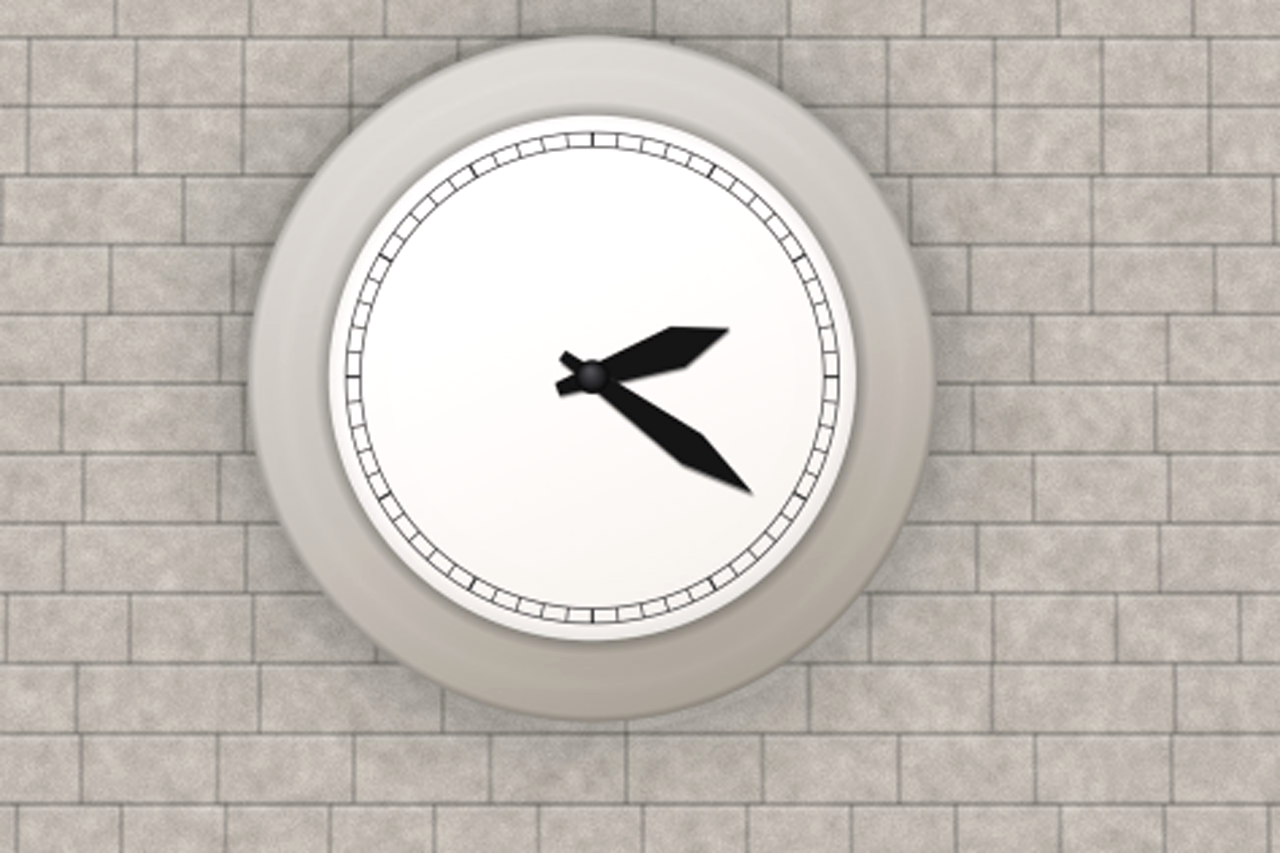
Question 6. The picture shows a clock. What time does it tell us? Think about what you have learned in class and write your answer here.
2:21
